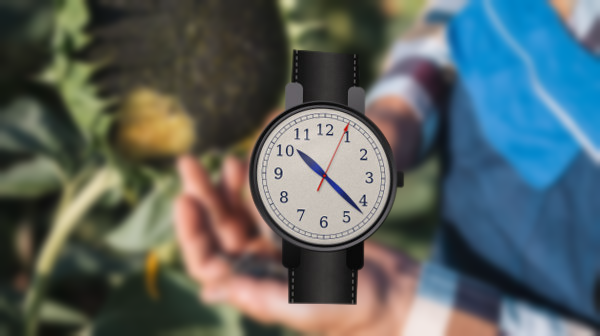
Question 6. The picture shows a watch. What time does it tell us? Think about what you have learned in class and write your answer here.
10:22:04
